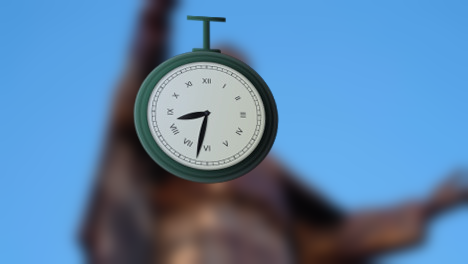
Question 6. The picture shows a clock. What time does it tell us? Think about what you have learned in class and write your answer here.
8:32
